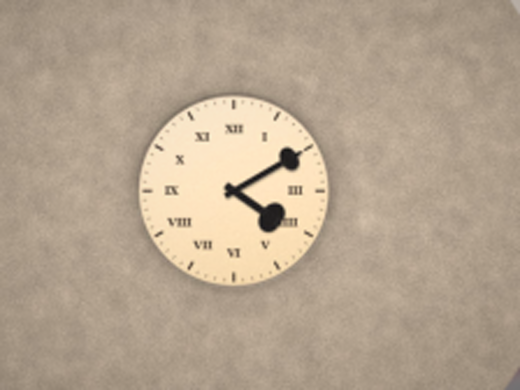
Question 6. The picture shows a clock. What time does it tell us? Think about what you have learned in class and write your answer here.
4:10
